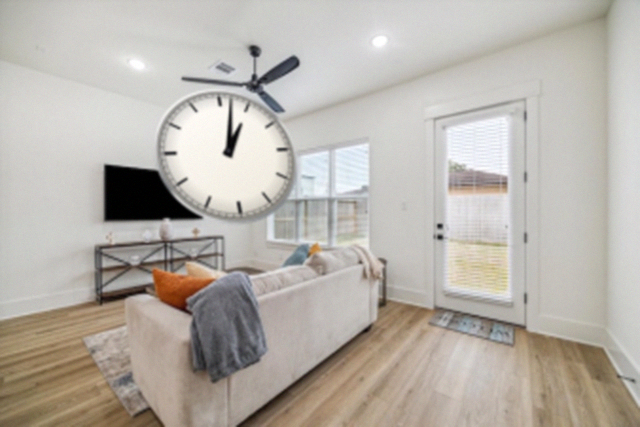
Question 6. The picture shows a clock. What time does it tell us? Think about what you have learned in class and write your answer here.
1:02
